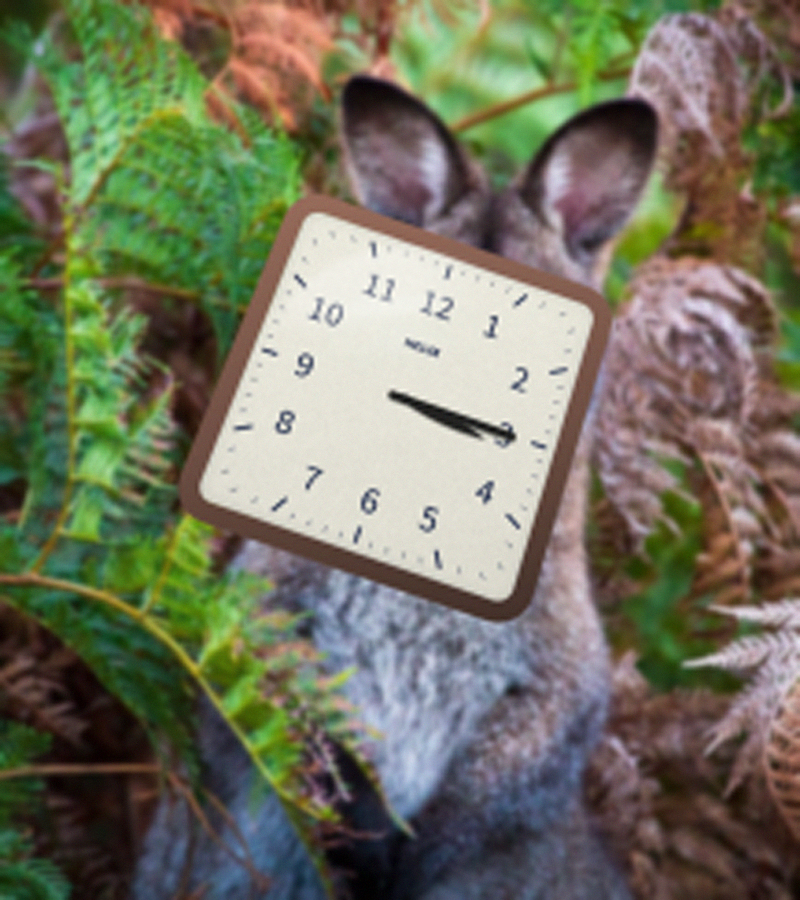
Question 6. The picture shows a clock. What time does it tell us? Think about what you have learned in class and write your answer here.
3:15
